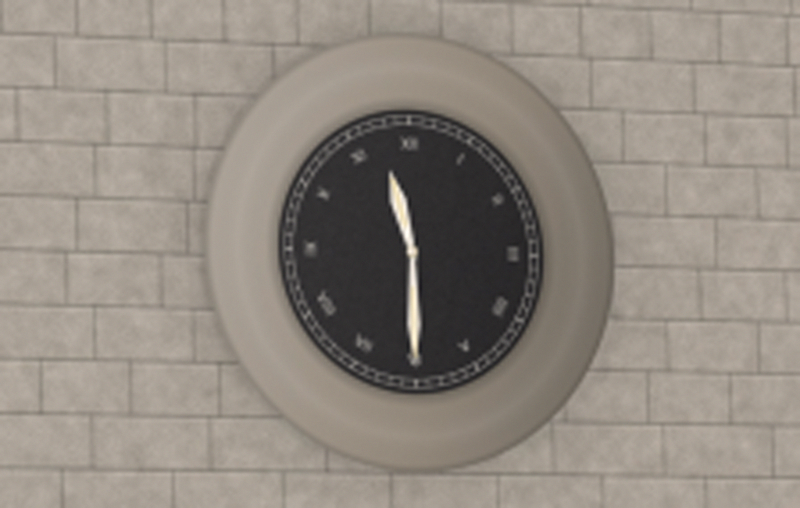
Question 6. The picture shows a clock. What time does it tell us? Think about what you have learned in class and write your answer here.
11:30
